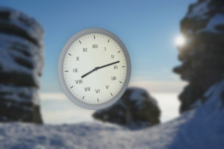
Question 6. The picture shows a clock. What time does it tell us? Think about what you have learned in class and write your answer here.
8:13
